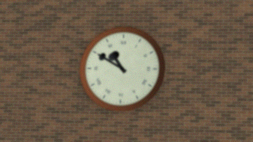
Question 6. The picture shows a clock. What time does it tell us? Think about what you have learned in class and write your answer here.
10:50
